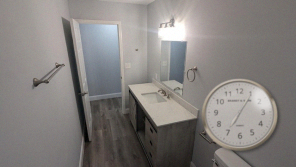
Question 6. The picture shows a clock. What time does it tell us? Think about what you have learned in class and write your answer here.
7:05
